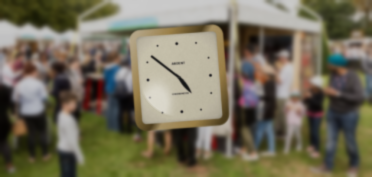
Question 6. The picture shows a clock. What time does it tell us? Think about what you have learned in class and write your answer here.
4:52
